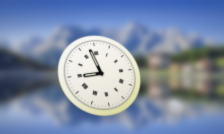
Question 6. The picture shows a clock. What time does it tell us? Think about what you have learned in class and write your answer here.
8:58
